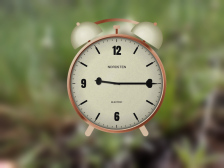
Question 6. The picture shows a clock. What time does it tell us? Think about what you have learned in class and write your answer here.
9:15
